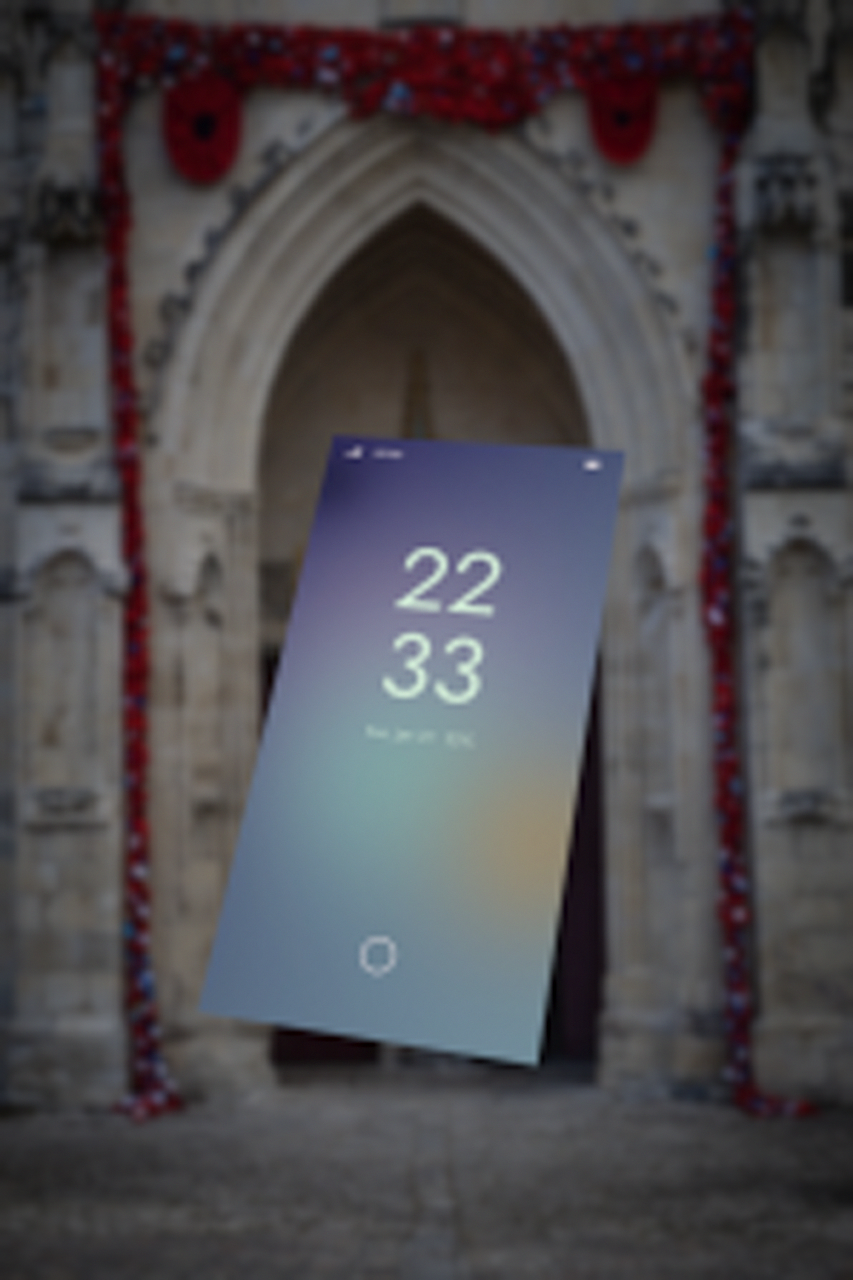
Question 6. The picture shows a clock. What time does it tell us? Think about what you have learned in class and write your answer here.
22:33
